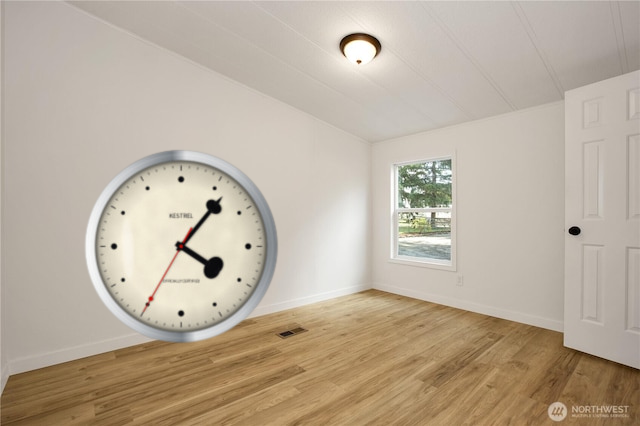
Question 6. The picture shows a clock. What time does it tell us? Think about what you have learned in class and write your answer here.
4:06:35
